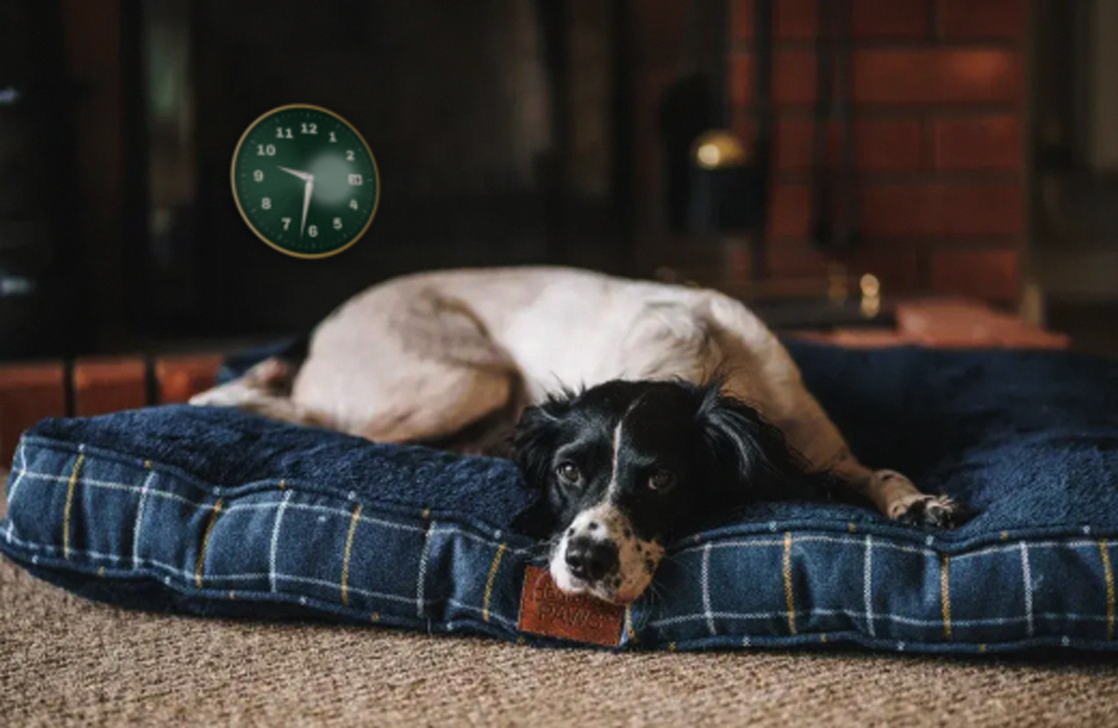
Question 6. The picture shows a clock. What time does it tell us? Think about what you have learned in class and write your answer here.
9:32
